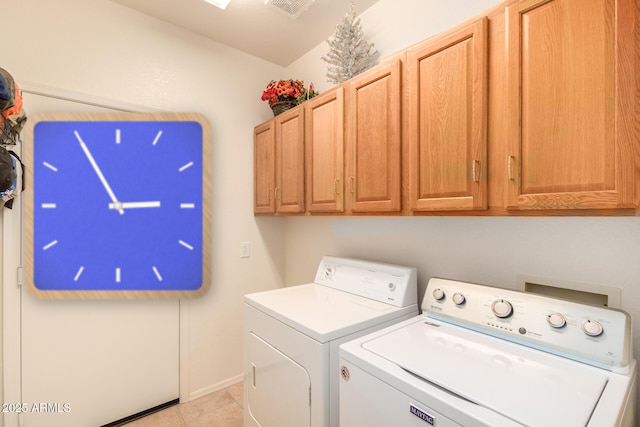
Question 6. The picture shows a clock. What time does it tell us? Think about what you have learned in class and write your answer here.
2:55
